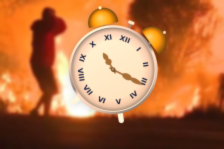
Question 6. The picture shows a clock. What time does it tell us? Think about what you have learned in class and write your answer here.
10:16
